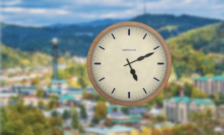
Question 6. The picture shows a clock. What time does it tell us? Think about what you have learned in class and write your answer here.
5:11
